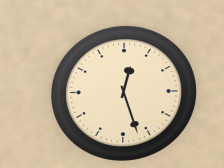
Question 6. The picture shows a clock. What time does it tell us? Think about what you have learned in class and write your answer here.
12:27
